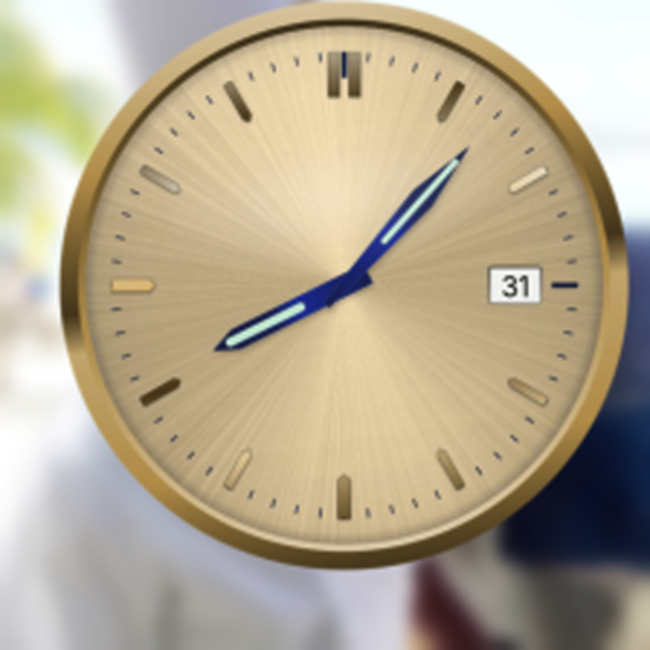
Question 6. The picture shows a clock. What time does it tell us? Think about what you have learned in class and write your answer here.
8:07
